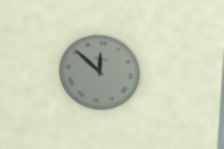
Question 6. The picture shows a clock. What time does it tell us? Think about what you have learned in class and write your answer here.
11:51
